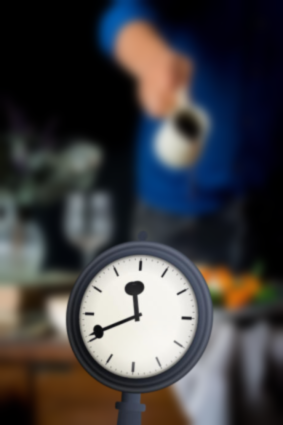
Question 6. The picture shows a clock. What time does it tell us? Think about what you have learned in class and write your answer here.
11:41
